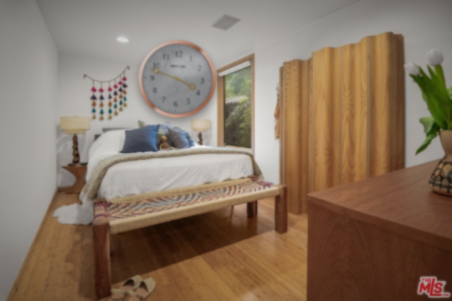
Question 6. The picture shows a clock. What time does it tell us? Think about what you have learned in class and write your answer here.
3:48
